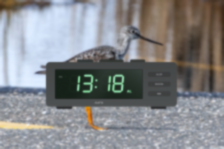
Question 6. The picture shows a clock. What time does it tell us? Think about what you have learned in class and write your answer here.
13:18
